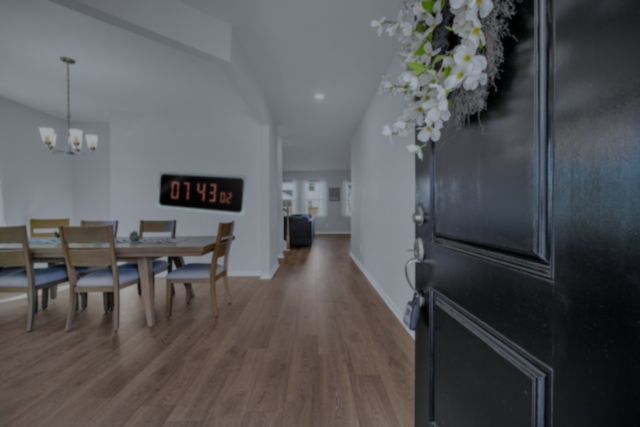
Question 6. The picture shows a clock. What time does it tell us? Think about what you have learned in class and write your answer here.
7:43
